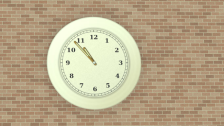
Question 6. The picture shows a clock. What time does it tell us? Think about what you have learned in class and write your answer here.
10:53
